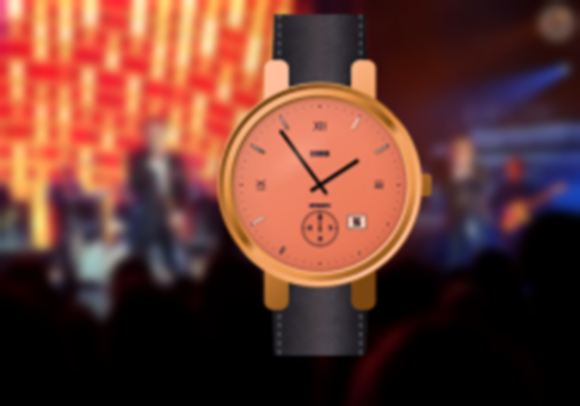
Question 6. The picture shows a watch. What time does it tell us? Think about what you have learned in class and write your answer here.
1:54
